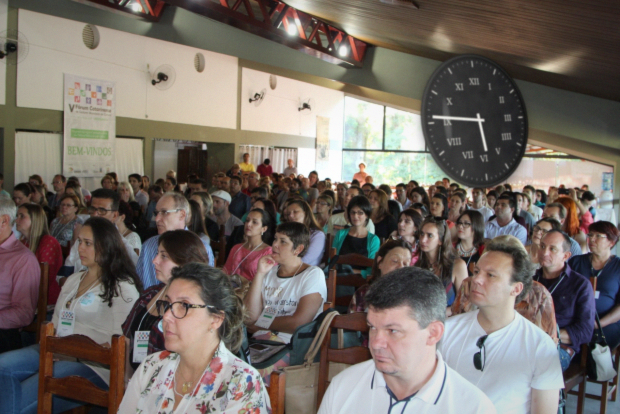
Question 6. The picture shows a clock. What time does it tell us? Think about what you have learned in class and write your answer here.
5:46
